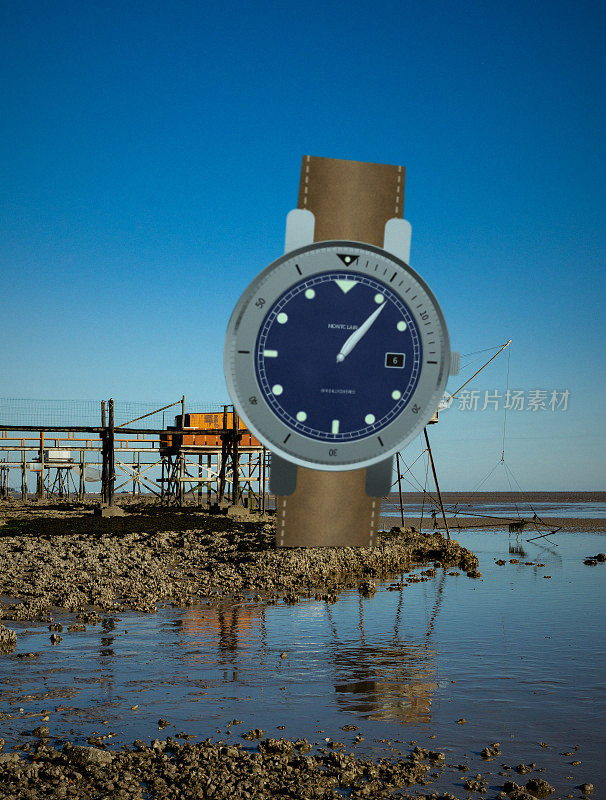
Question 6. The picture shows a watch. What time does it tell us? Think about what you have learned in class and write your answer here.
1:06
